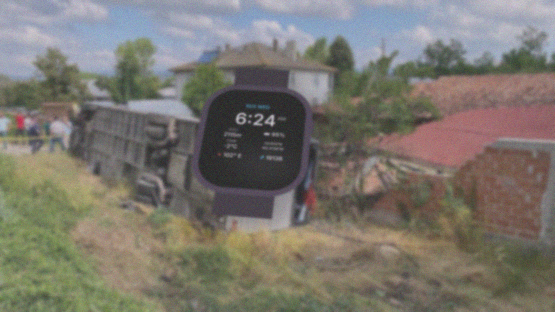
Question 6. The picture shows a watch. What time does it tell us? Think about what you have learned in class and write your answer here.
6:24
